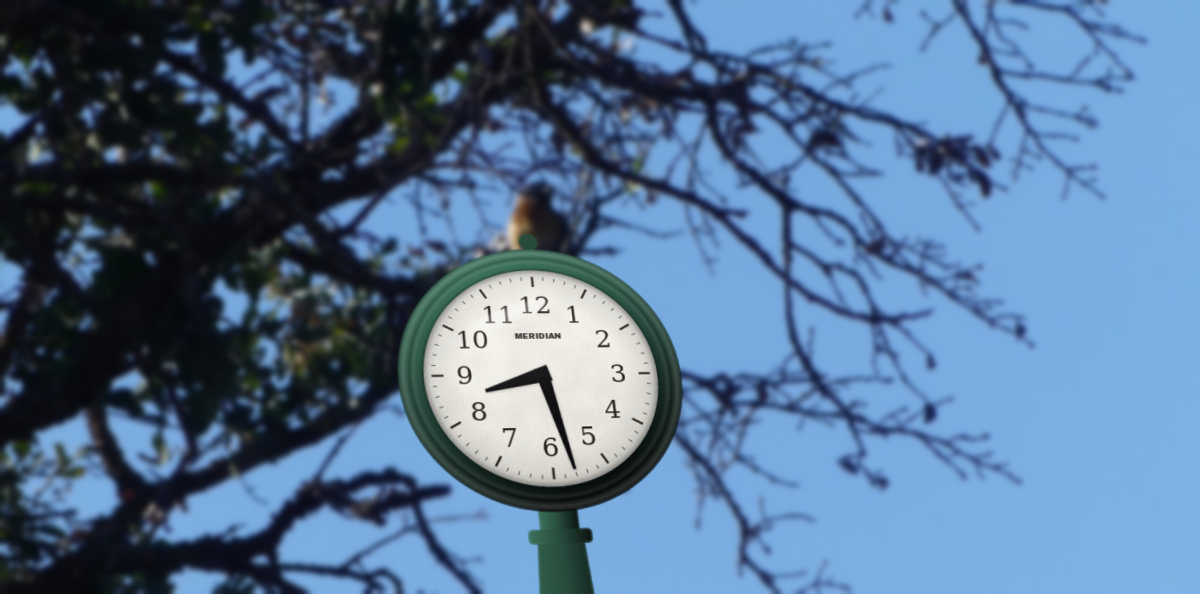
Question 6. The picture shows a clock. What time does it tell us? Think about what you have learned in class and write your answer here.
8:28
